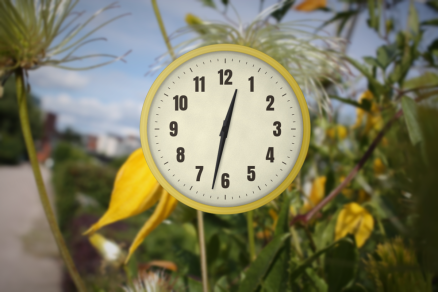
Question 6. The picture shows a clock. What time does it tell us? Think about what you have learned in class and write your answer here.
12:32
